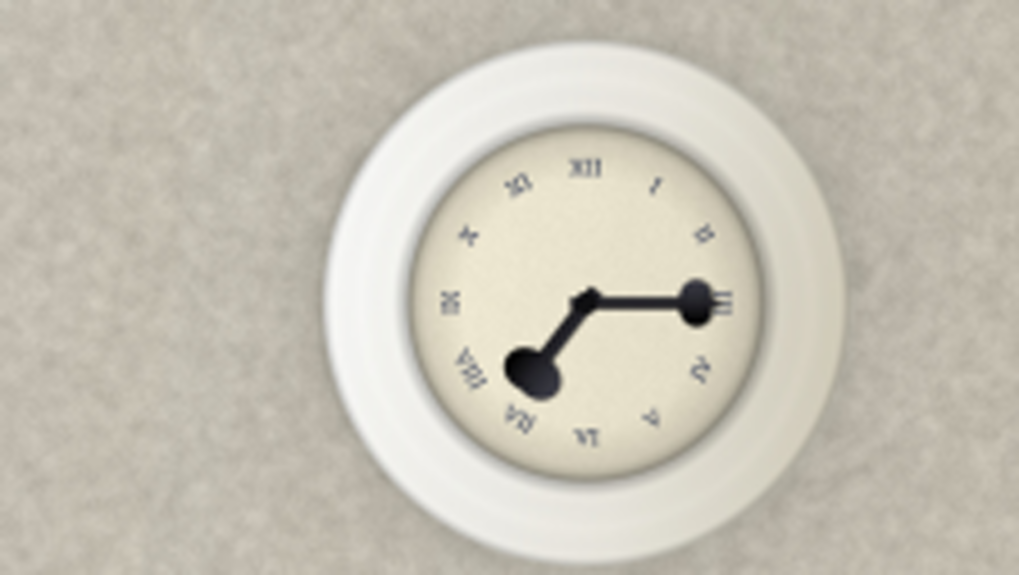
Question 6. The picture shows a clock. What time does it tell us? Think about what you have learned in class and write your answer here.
7:15
